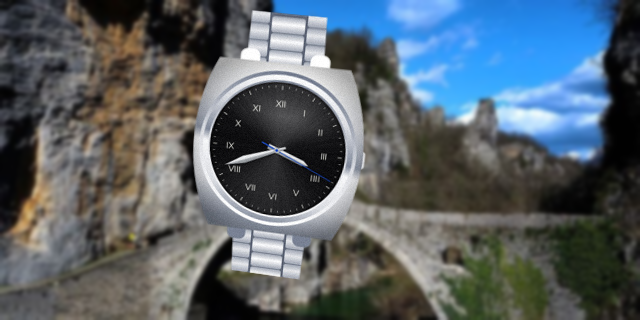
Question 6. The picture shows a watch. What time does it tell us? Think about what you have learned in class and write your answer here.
3:41:19
